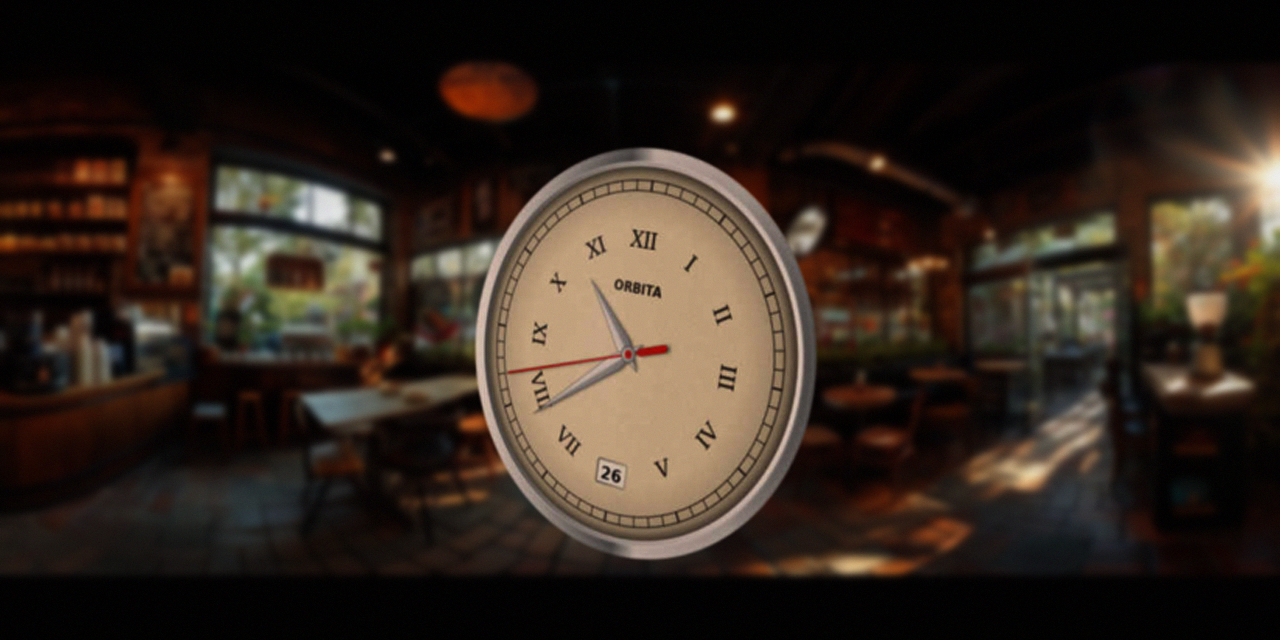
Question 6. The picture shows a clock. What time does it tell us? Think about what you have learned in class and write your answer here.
10:38:42
